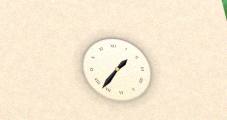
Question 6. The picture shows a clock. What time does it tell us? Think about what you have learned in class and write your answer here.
1:37
